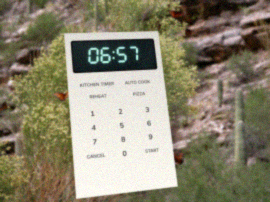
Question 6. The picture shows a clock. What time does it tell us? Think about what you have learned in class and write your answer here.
6:57
